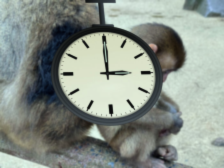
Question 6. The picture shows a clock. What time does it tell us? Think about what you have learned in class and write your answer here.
3:00
